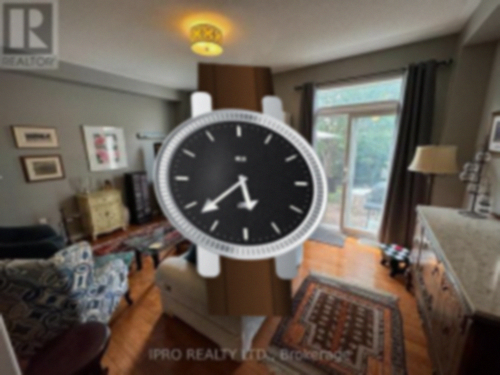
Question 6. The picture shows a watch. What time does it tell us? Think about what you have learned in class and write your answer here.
5:38
